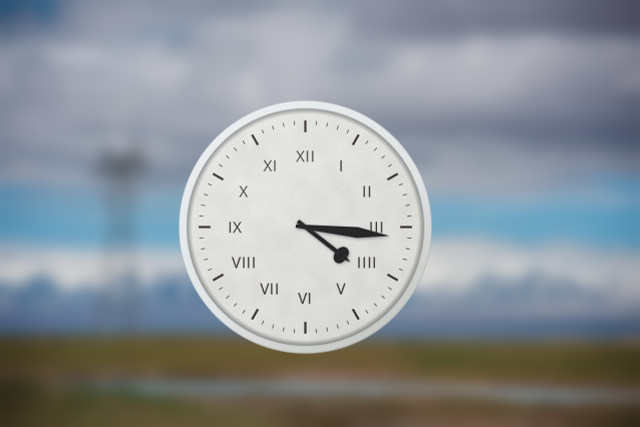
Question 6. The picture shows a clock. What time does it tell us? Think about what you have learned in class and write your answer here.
4:16
